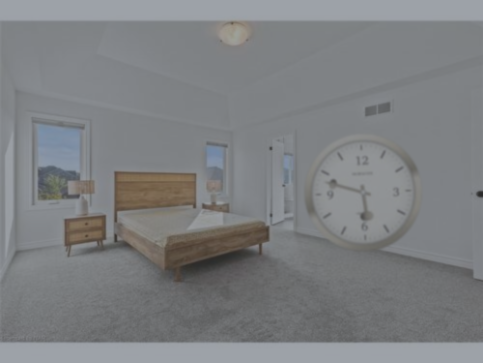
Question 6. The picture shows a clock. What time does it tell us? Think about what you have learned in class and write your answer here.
5:48
